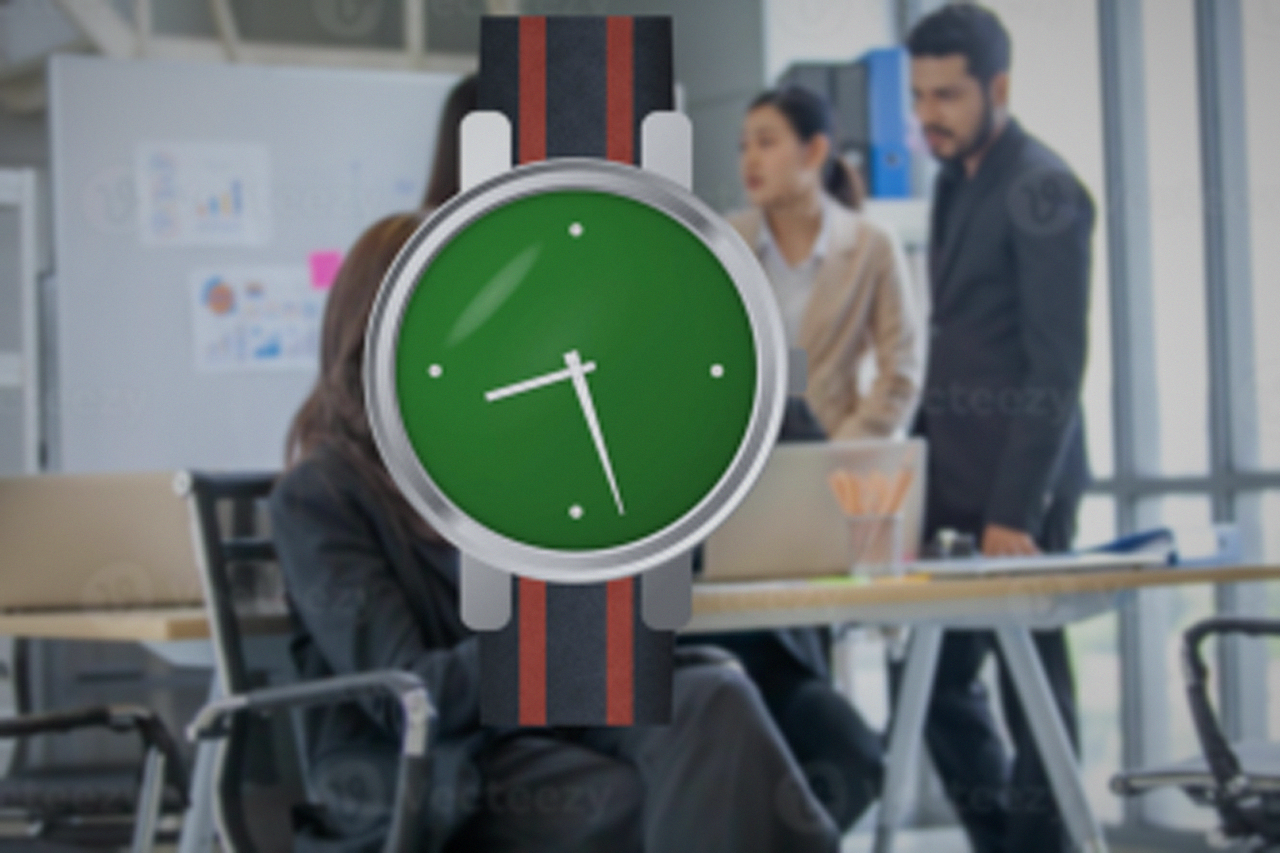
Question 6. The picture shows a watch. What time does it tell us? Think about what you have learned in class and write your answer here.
8:27
